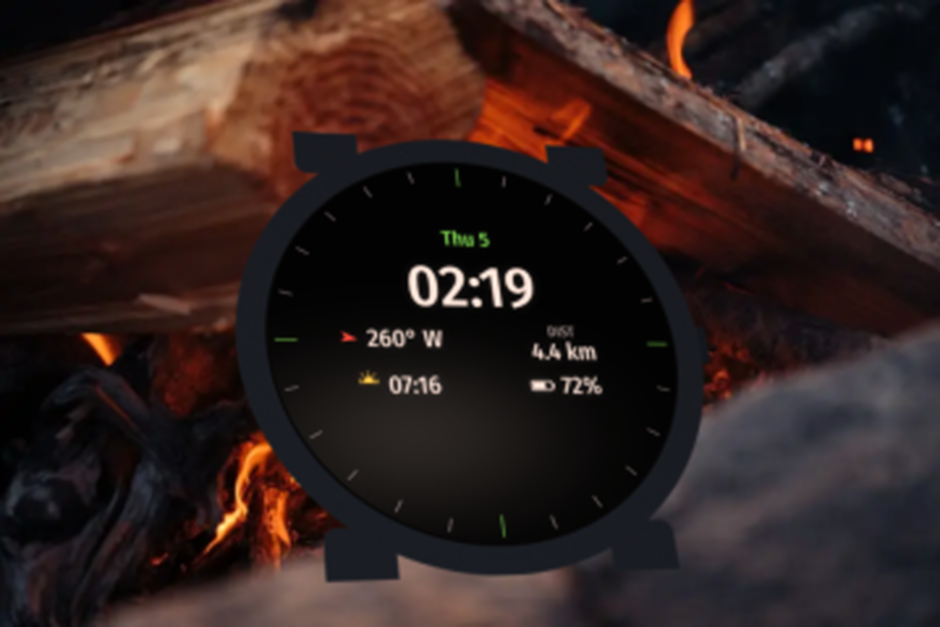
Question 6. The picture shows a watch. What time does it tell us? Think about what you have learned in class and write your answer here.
2:19
